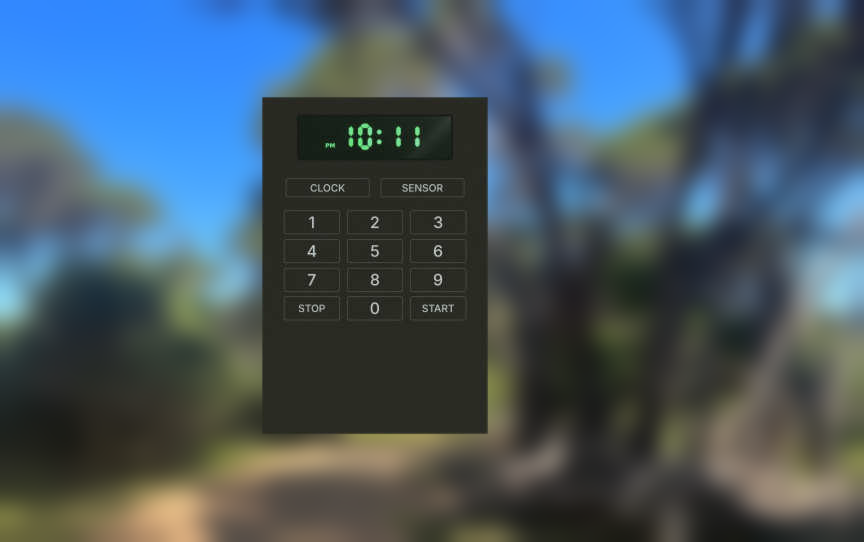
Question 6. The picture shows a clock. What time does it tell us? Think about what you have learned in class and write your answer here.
10:11
